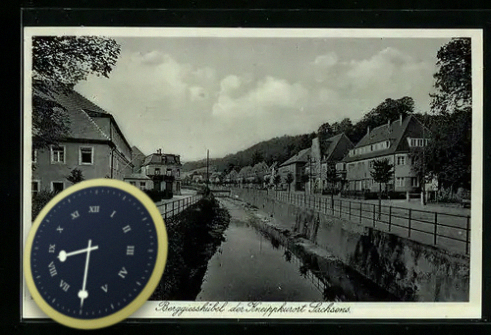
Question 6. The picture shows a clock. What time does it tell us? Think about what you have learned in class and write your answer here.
8:30
